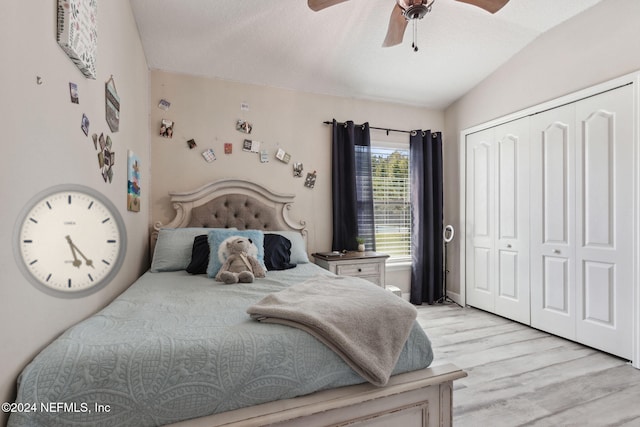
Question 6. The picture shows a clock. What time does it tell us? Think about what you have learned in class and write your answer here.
5:23
